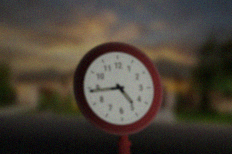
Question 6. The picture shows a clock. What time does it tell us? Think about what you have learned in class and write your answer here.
4:44
